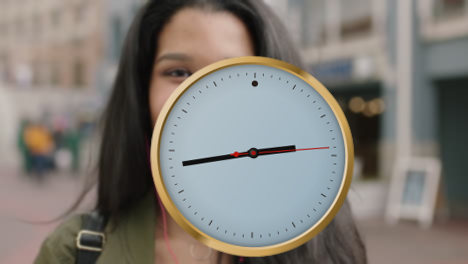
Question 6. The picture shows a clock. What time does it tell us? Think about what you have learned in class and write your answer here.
2:43:14
